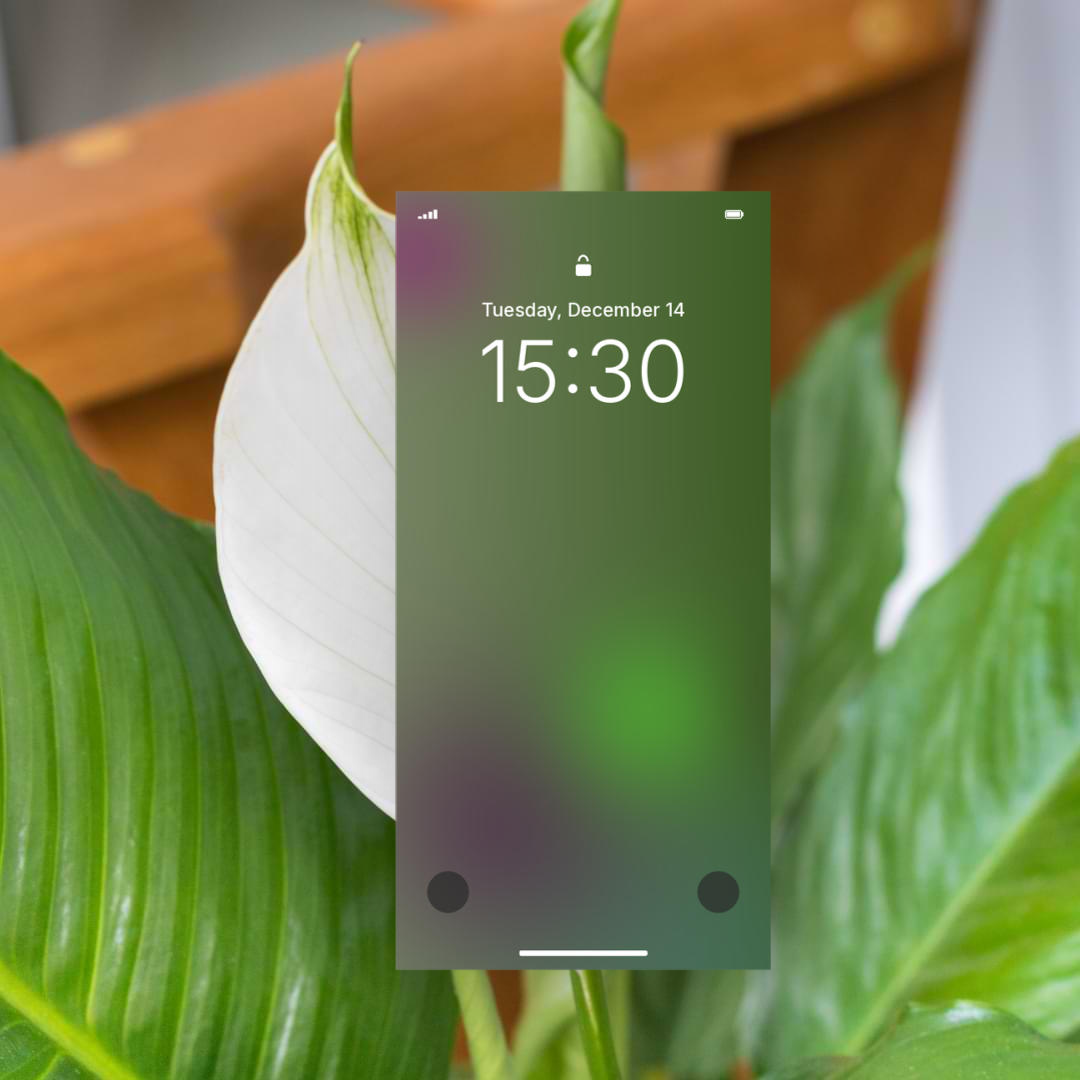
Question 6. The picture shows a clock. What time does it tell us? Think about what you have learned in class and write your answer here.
15:30
